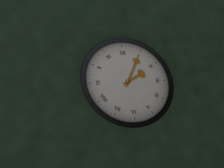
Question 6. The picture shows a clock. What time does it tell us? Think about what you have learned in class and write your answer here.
2:05
